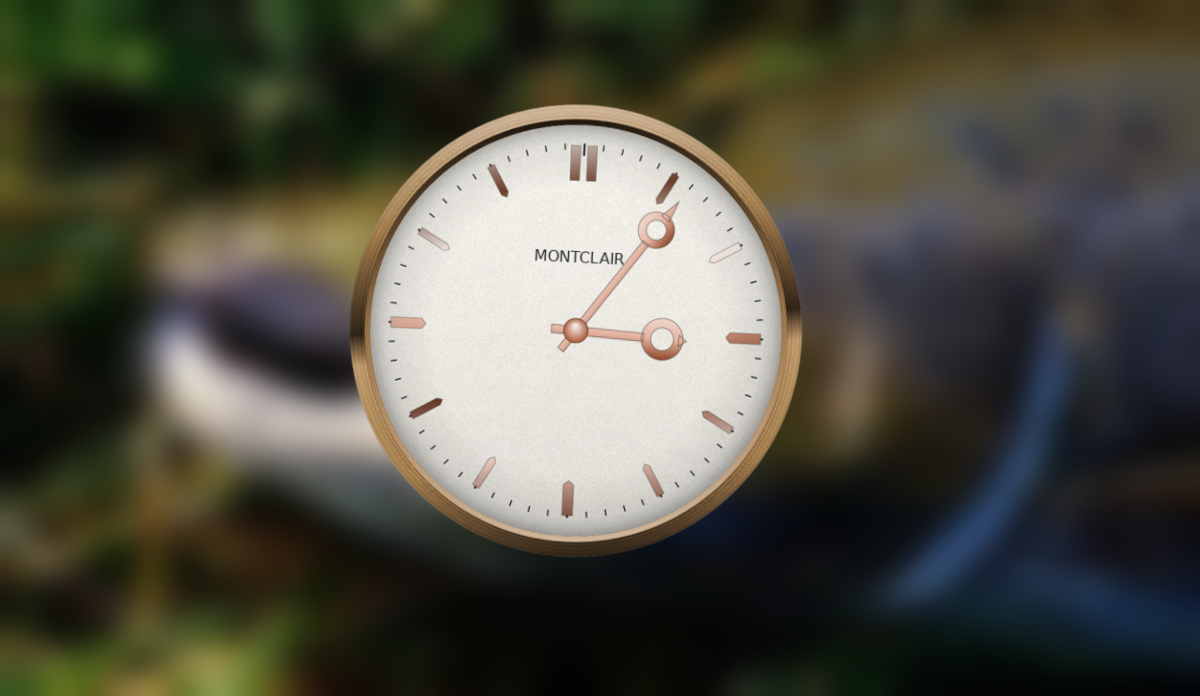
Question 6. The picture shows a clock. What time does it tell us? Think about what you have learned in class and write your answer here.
3:06
